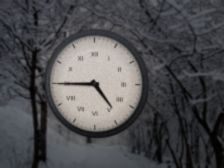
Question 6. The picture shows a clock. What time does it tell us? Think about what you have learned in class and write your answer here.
4:45
